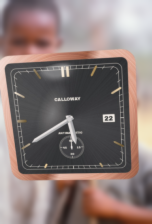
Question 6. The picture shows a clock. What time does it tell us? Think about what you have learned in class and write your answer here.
5:40
